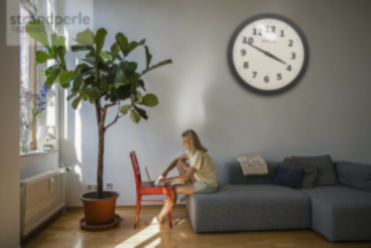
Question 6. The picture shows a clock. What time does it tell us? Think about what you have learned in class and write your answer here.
3:49
